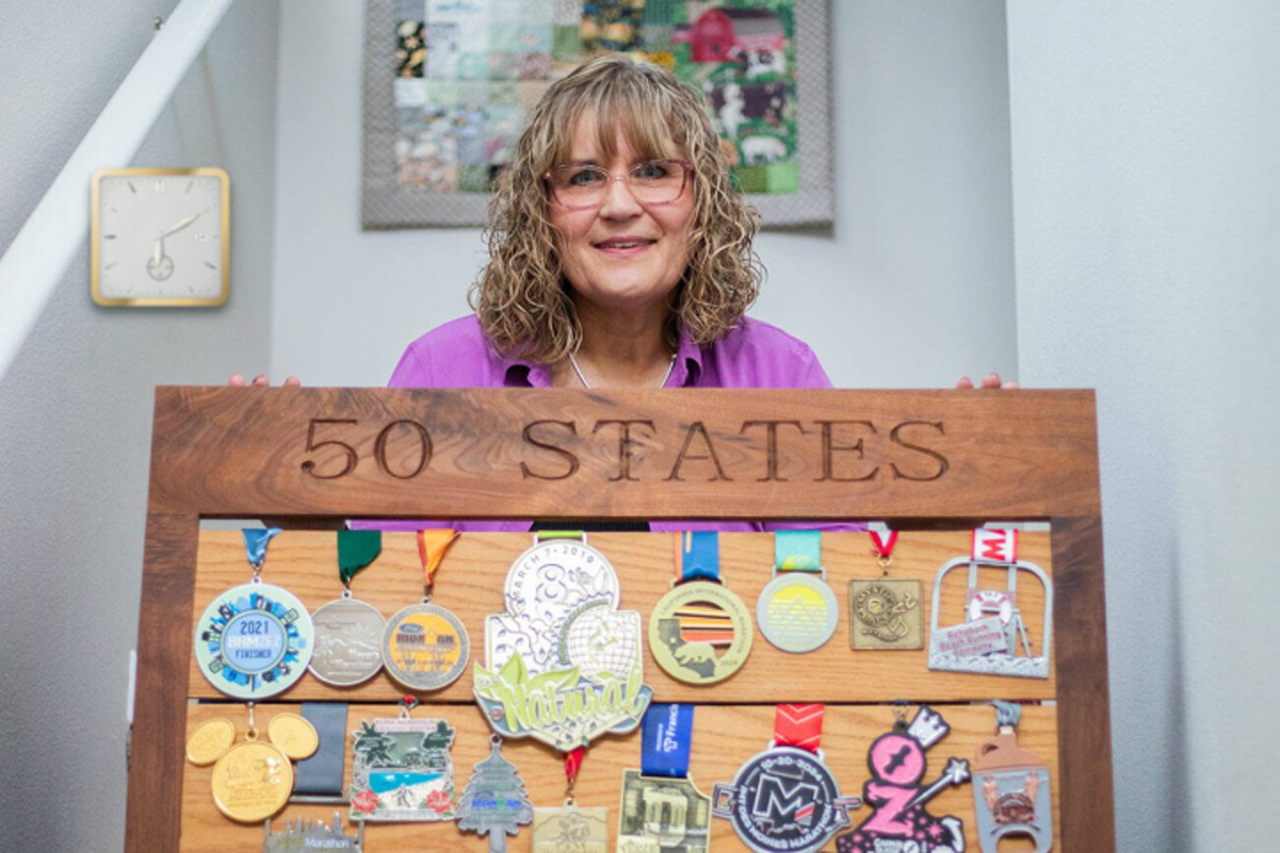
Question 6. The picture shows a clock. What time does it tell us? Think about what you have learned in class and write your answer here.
6:10
